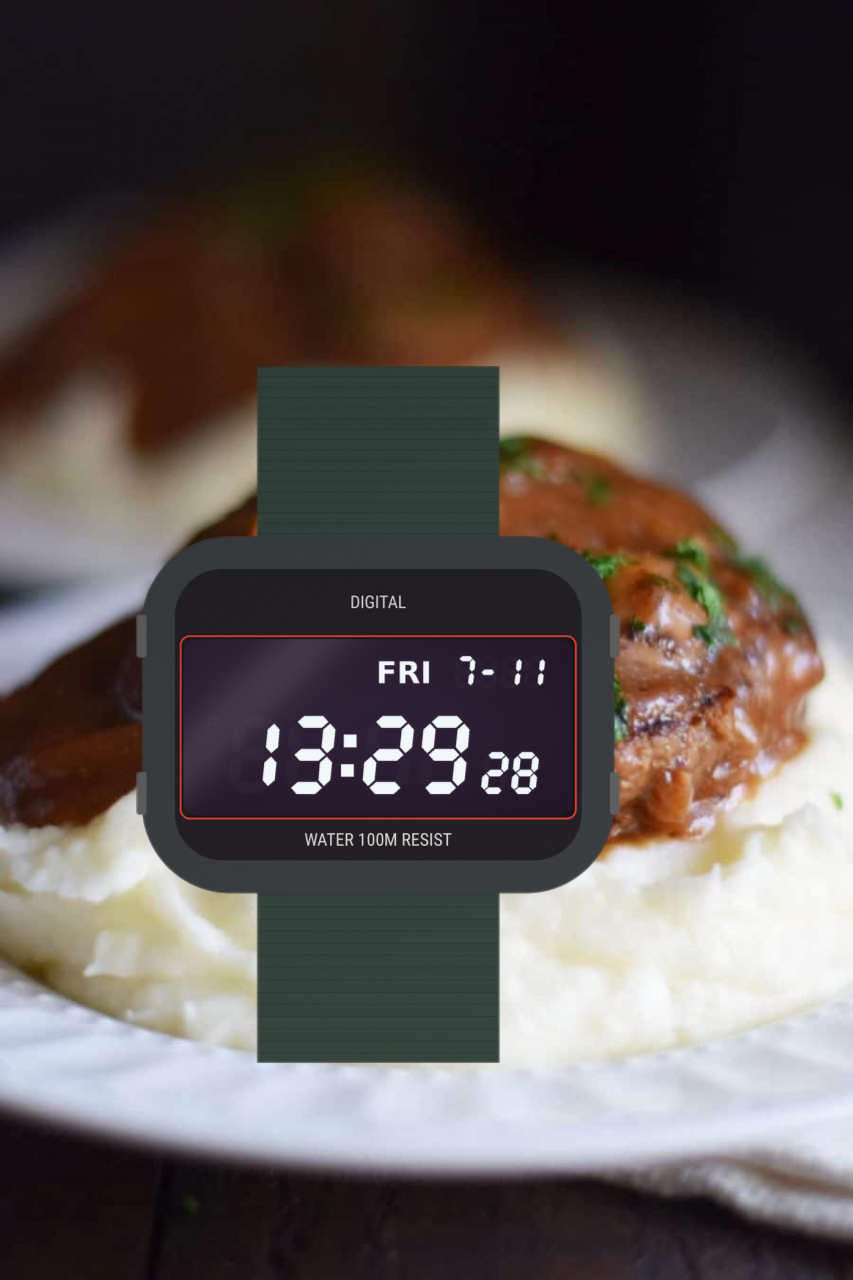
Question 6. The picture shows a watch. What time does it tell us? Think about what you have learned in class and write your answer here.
13:29:28
